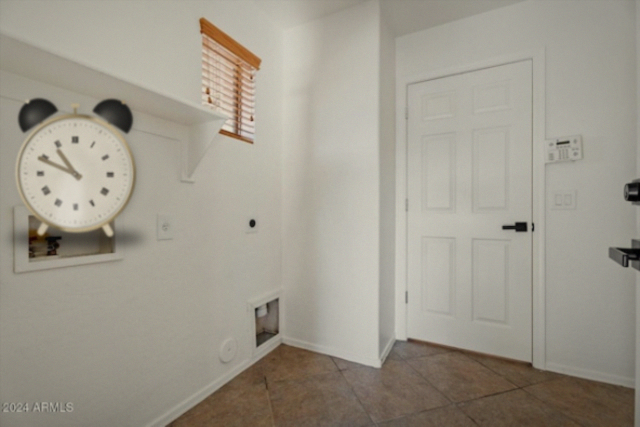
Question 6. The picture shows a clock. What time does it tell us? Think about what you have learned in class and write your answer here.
10:49
